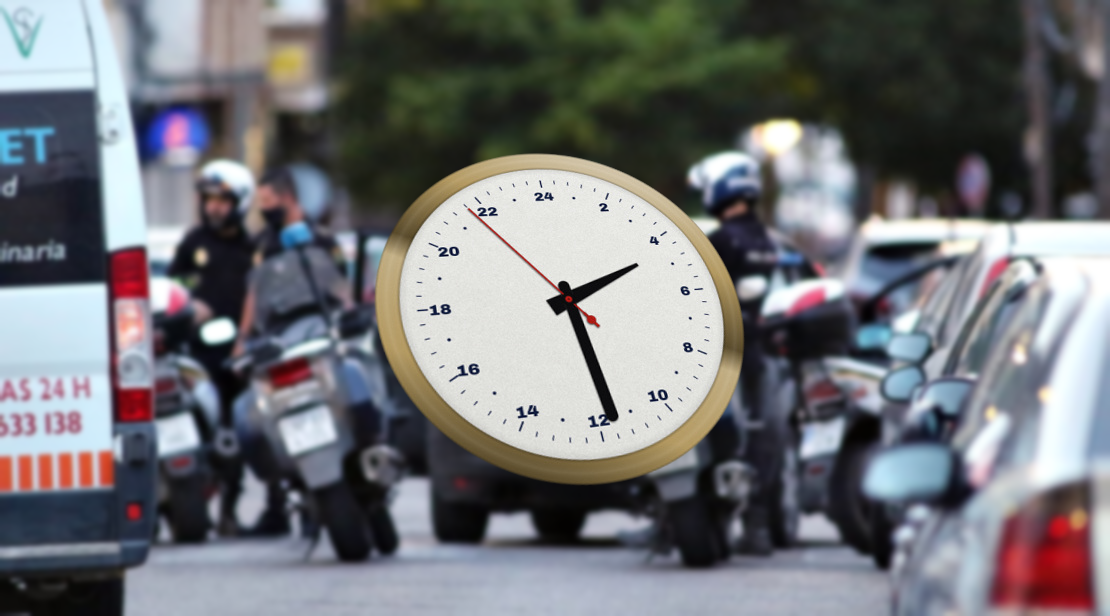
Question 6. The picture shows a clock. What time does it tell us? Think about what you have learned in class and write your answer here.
4:28:54
